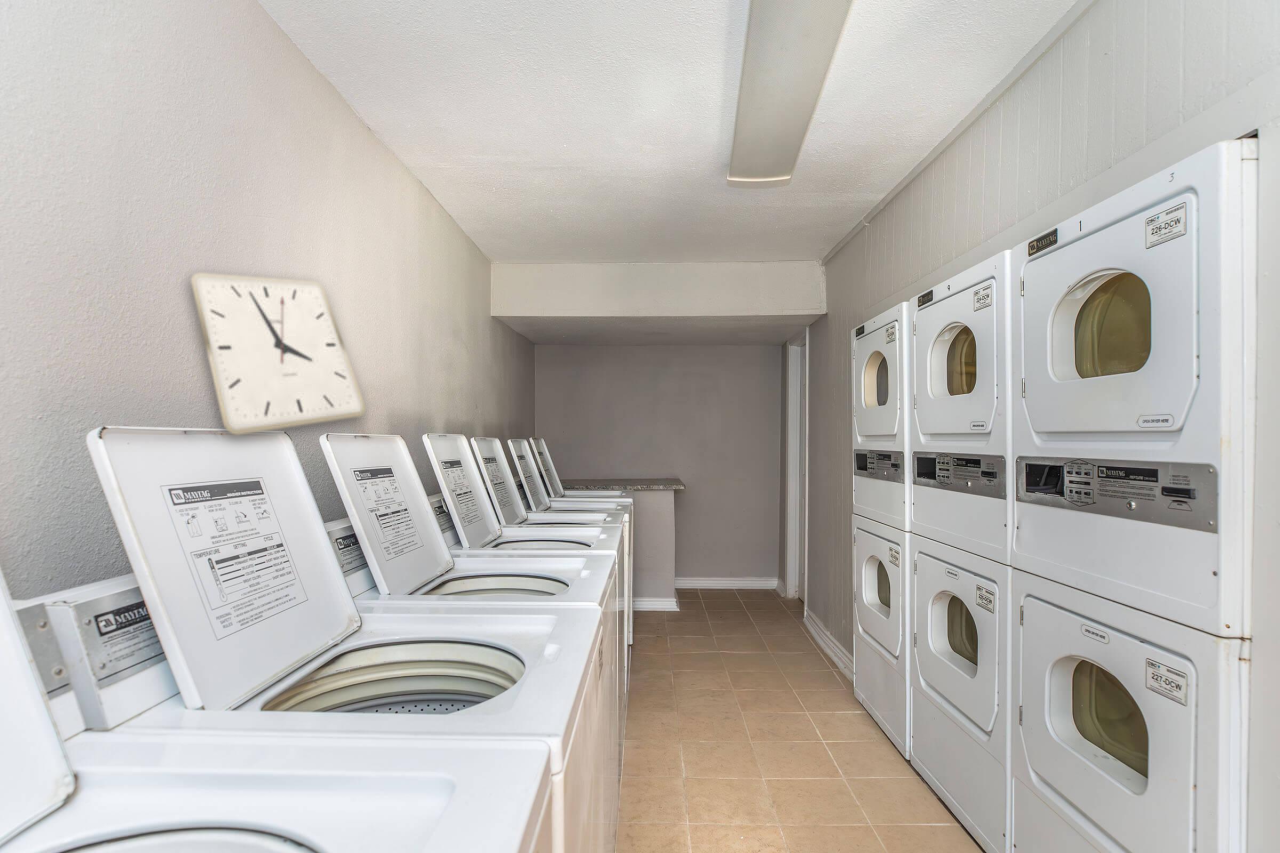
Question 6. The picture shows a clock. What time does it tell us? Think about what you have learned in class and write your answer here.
3:57:03
